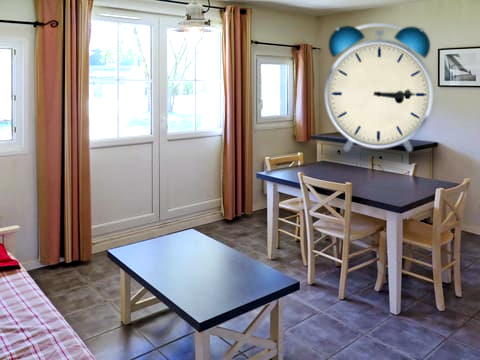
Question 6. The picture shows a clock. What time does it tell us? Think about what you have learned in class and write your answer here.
3:15
